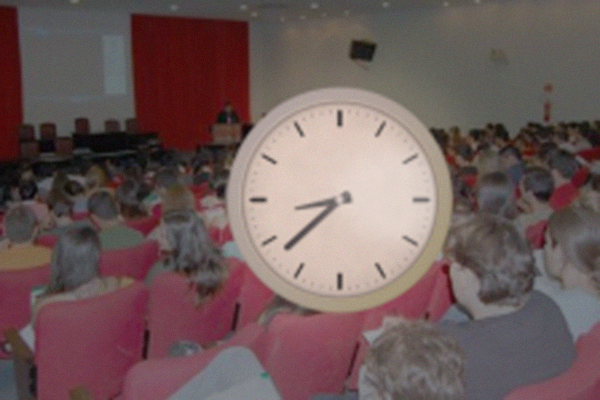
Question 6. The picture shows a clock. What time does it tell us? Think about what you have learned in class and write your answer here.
8:38
